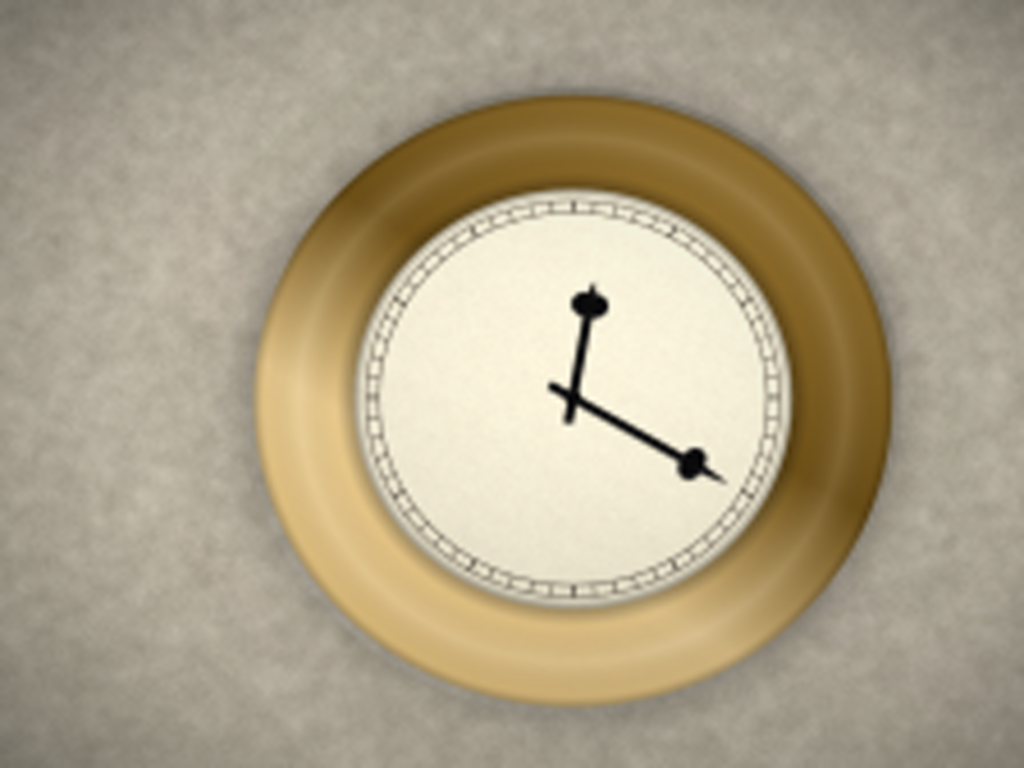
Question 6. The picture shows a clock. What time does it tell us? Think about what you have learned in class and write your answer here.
12:20
